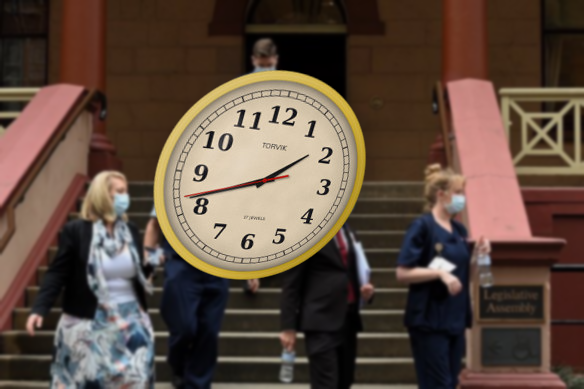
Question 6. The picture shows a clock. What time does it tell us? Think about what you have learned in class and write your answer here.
1:41:42
